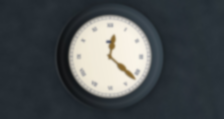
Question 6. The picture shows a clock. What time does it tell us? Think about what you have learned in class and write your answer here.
12:22
